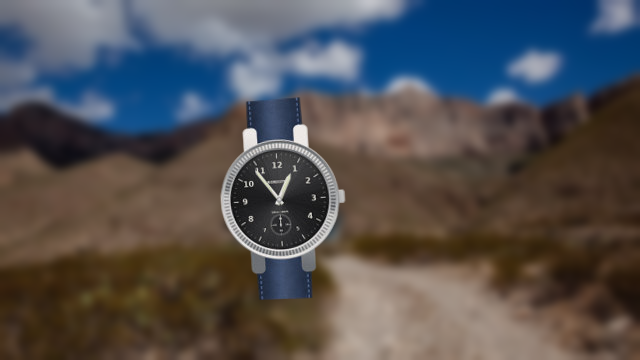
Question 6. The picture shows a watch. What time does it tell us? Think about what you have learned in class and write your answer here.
12:54
